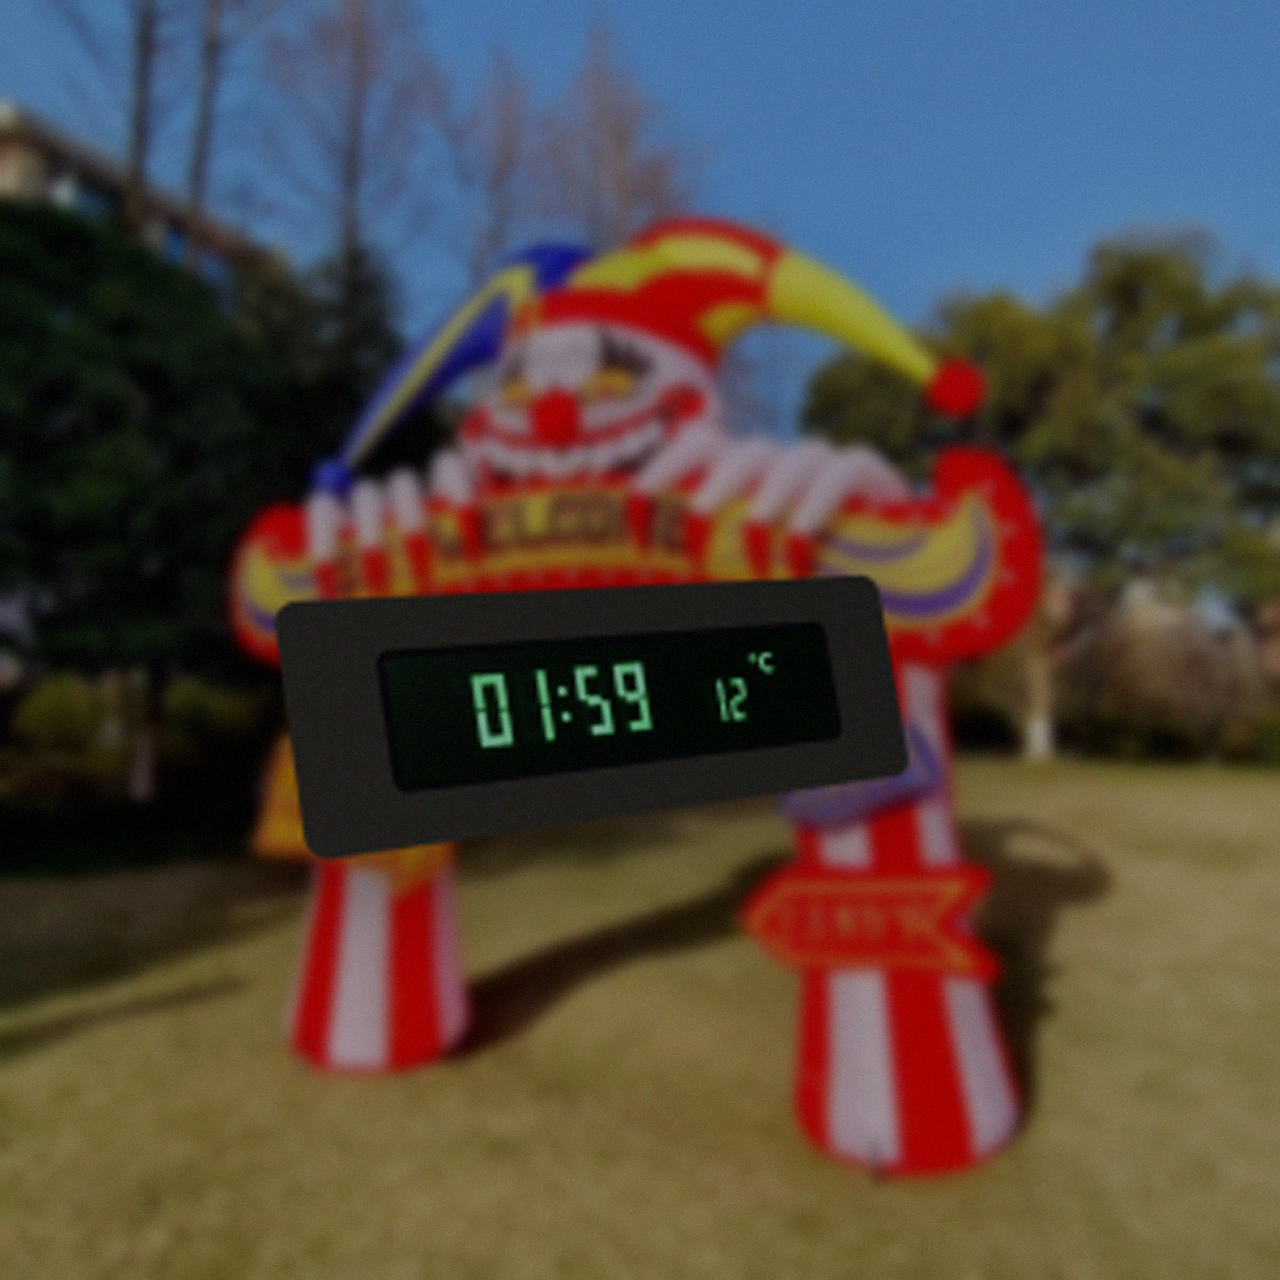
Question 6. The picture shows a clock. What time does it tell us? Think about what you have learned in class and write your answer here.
1:59
